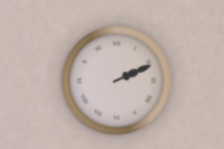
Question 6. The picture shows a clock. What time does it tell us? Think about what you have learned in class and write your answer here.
2:11
